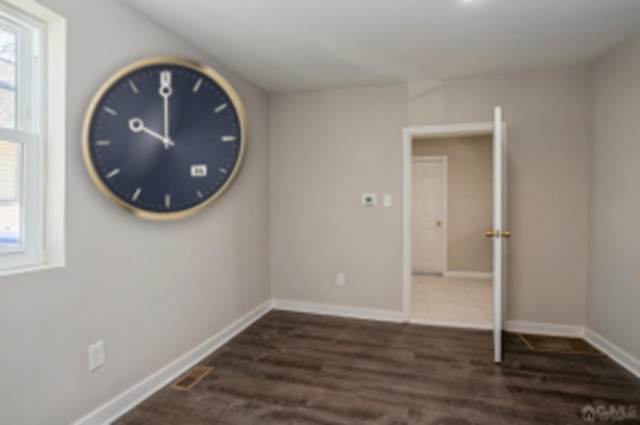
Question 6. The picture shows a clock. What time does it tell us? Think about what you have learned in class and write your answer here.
10:00
